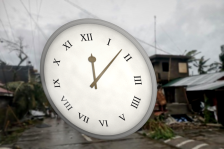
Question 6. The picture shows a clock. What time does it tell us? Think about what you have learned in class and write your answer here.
12:08
